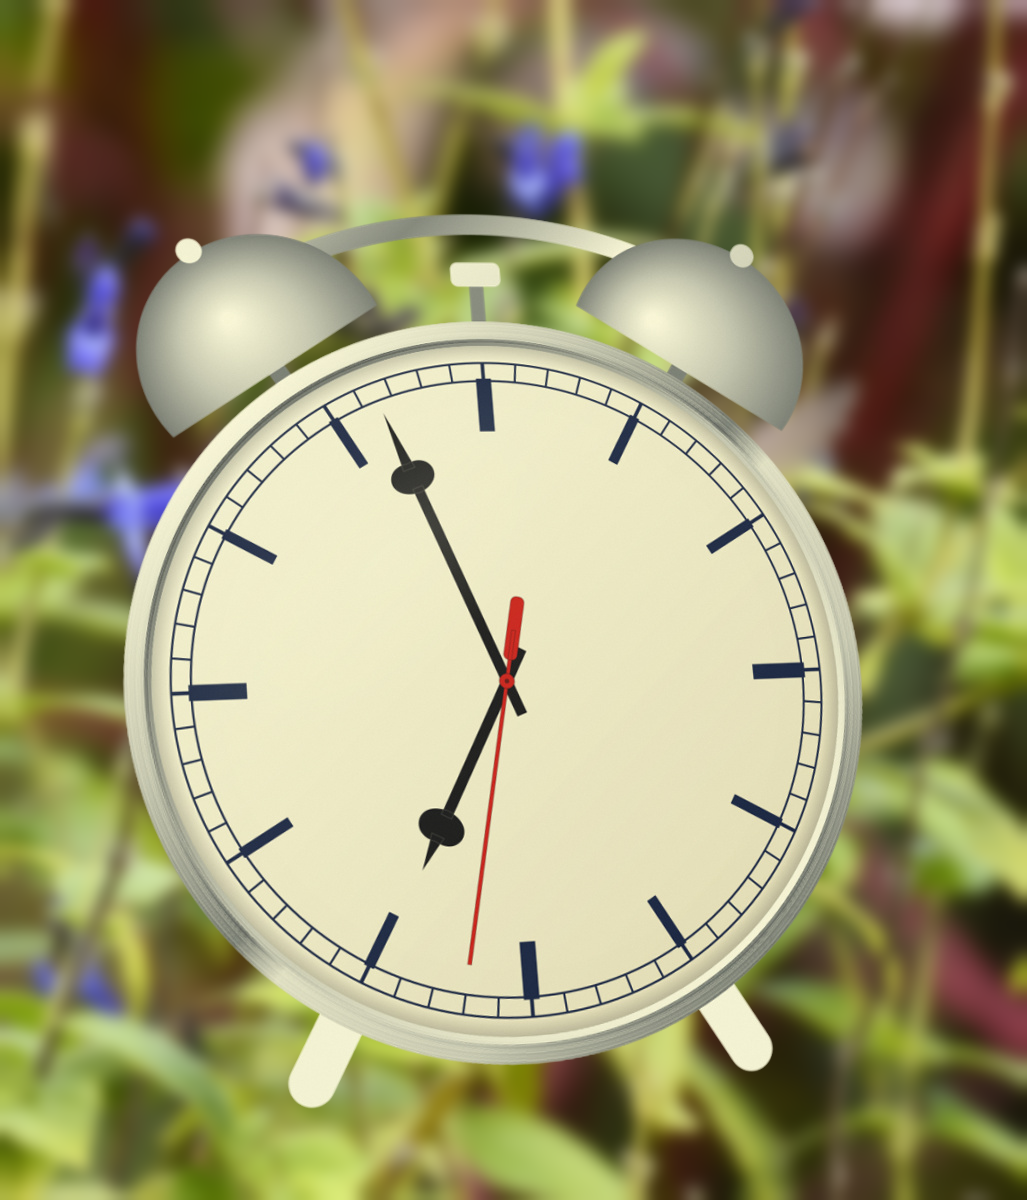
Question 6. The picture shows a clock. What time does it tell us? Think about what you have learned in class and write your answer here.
6:56:32
